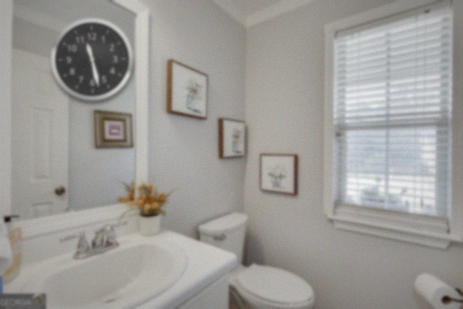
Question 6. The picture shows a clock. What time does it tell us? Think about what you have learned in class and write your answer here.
11:28
